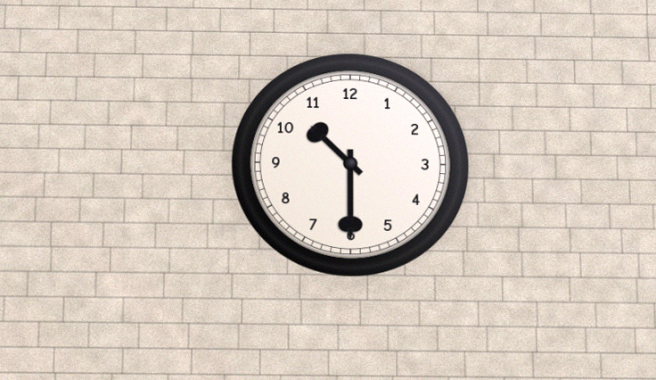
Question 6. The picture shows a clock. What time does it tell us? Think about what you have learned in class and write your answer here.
10:30
